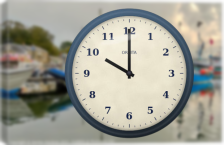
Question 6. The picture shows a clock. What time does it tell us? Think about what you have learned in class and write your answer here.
10:00
